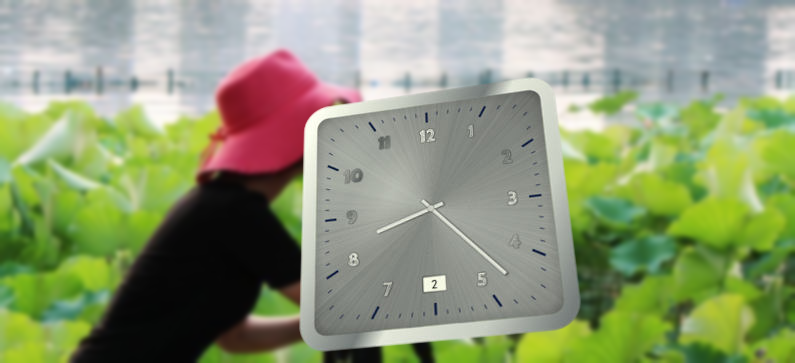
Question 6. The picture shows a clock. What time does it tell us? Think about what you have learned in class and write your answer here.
8:23
